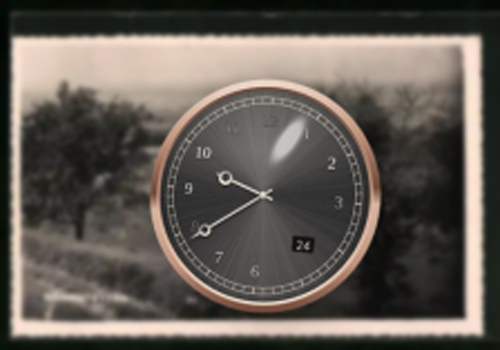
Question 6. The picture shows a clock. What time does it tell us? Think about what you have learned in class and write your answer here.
9:39
